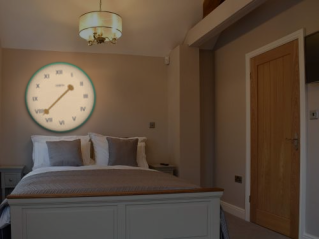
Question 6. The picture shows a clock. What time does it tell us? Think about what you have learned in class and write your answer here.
1:38
